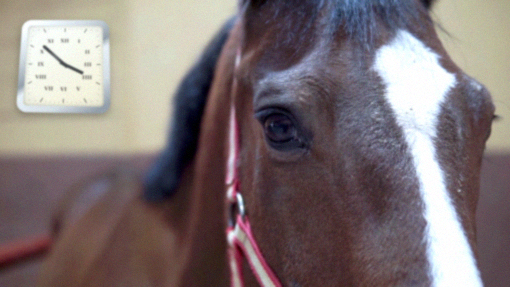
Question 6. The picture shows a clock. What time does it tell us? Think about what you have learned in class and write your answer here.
3:52
